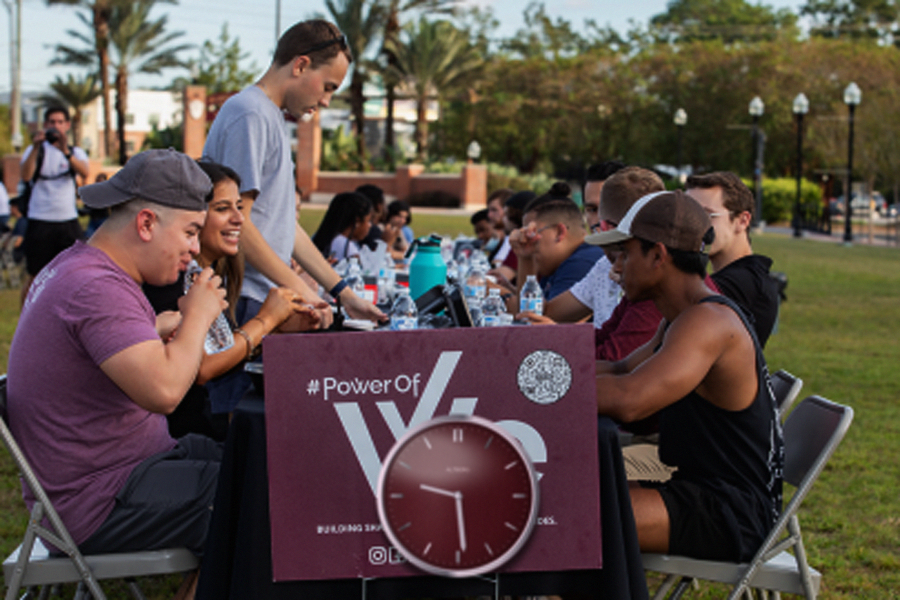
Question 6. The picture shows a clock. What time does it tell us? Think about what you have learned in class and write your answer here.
9:29
